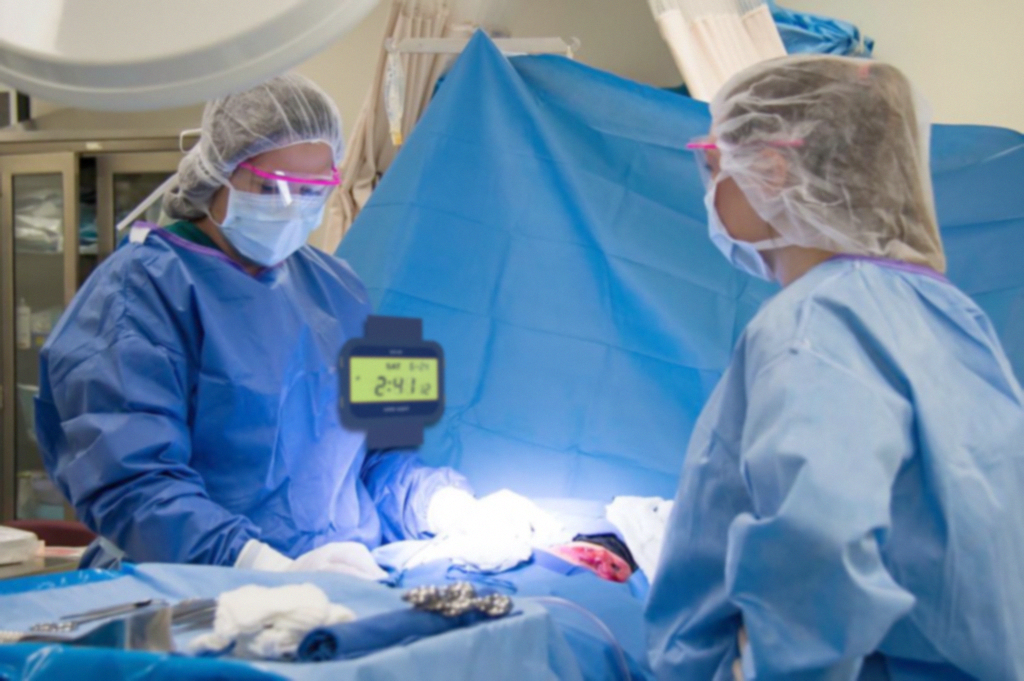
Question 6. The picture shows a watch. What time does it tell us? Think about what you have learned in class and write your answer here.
2:41
